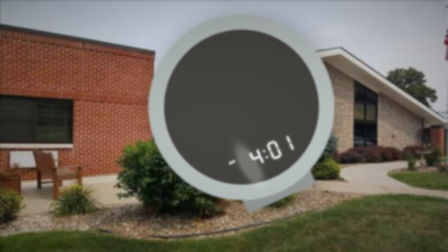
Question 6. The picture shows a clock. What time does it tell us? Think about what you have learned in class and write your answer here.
4:01
